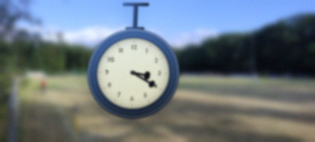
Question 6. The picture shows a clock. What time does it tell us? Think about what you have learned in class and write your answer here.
3:20
